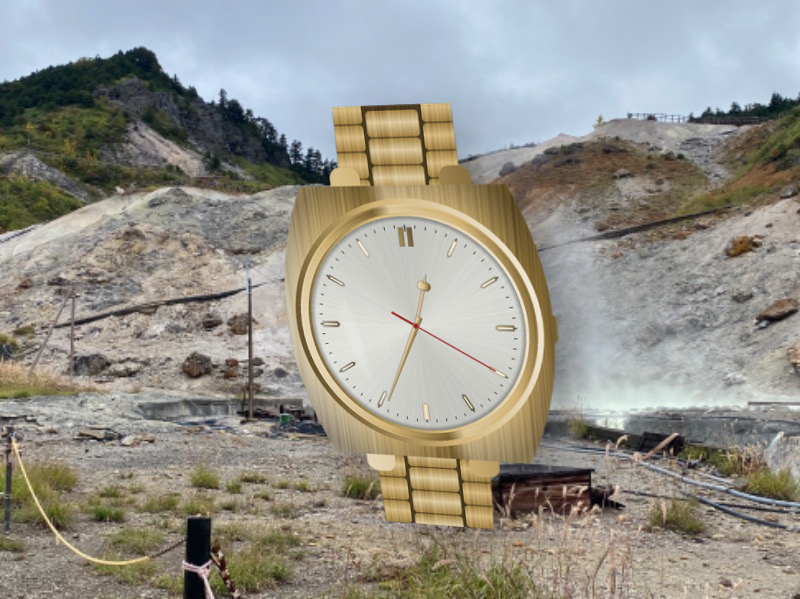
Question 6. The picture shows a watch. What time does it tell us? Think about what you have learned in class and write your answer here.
12:34:20
